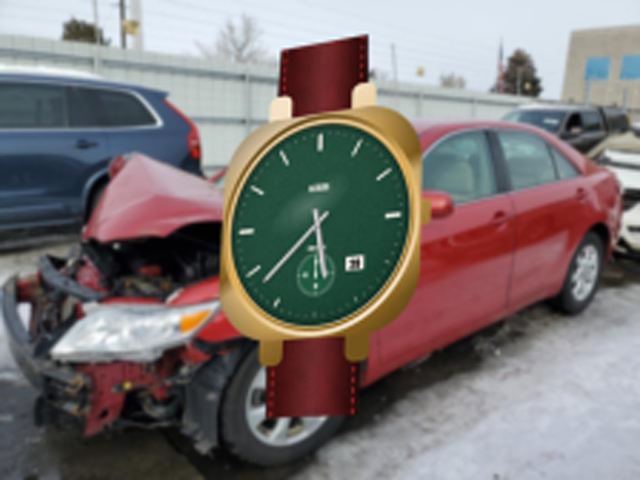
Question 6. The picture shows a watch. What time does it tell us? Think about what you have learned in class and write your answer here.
5:38
